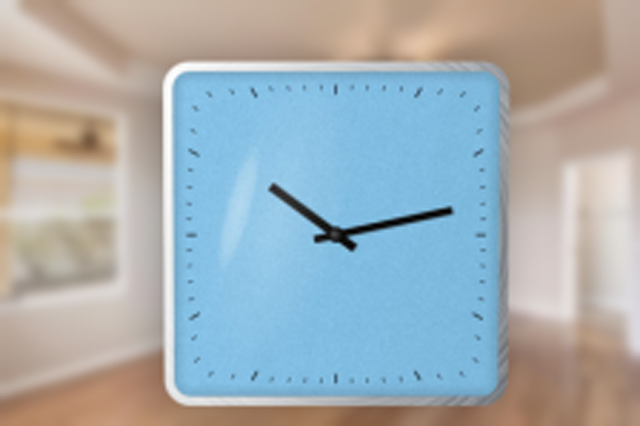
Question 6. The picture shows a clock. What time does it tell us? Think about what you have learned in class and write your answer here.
10:13
